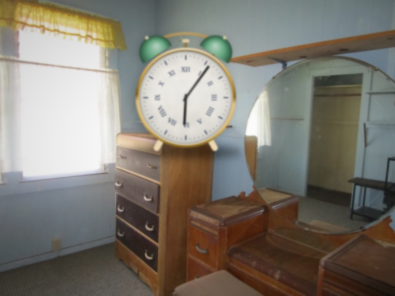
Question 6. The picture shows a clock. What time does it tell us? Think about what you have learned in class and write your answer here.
6:06
